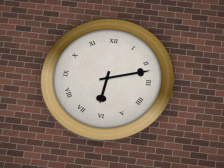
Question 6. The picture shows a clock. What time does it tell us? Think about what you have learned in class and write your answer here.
6:12
